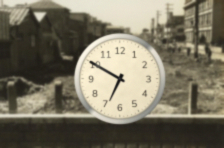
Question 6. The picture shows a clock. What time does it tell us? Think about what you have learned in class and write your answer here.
6:50
